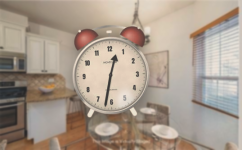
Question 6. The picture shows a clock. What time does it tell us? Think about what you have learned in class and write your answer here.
12:32
